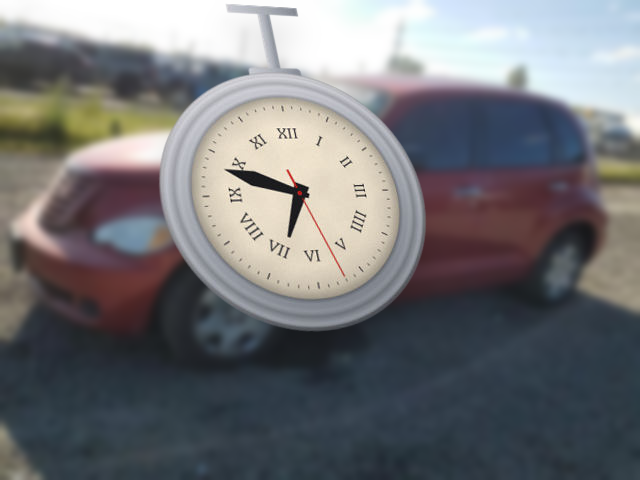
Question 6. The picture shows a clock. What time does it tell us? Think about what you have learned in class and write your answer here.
6:48:27
